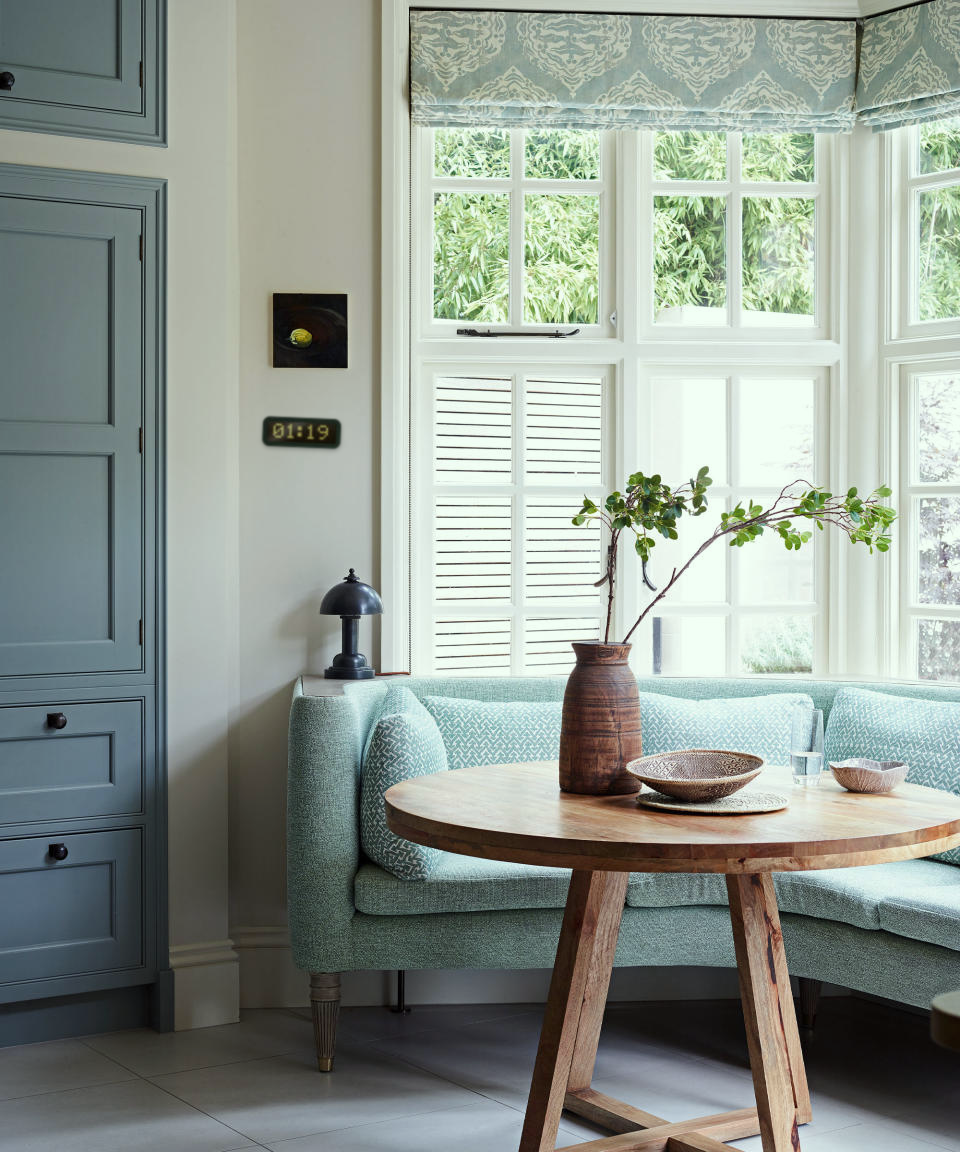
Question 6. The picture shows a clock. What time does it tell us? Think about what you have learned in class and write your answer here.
1:19
